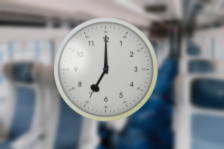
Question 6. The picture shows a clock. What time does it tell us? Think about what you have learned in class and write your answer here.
7:00
